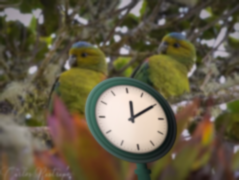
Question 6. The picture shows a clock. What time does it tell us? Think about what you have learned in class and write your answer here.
12:10
